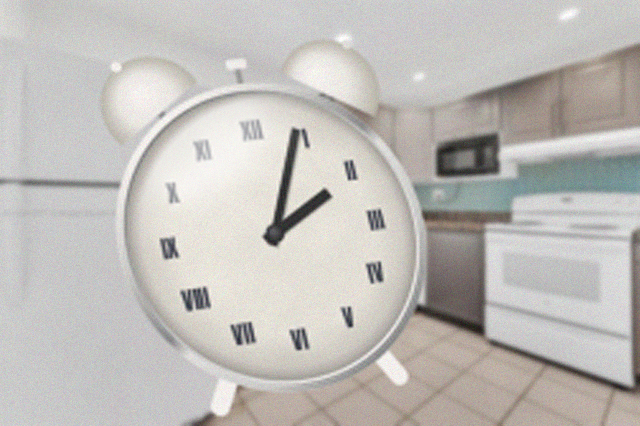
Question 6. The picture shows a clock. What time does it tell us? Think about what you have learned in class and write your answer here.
2:04
